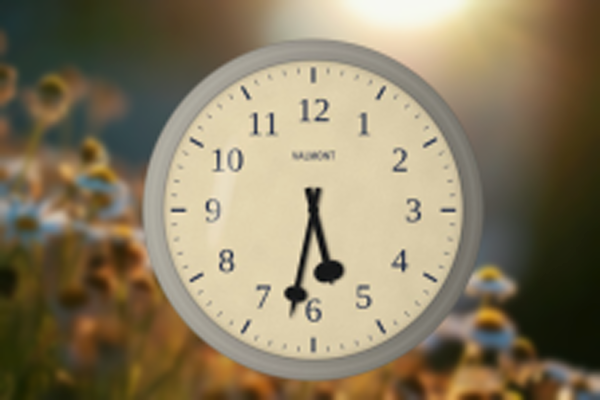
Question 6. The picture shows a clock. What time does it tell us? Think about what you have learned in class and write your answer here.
5:32
